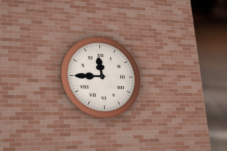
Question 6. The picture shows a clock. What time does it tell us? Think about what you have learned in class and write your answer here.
11:45
